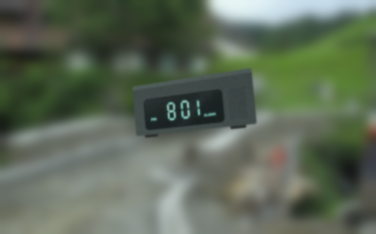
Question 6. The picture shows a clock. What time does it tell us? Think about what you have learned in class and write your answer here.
8:01
